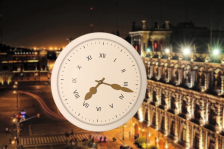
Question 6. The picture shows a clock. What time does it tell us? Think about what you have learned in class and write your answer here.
7:17
